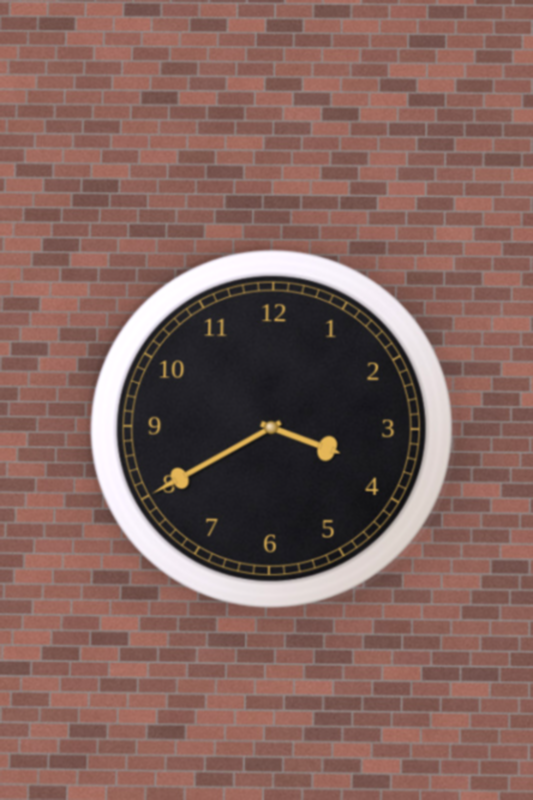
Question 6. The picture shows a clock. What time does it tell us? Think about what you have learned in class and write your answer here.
3:40
